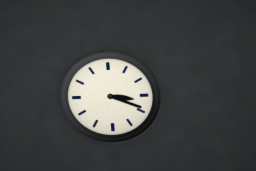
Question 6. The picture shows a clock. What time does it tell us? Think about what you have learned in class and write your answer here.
3:19
